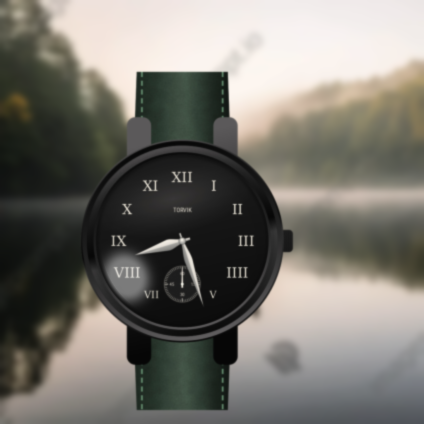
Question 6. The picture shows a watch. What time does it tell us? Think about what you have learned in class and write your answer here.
8:27
